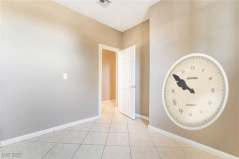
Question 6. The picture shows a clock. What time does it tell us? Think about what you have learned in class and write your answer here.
9:51
